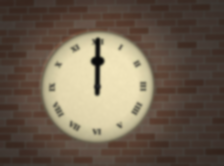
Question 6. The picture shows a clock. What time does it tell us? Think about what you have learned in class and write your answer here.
12:00
